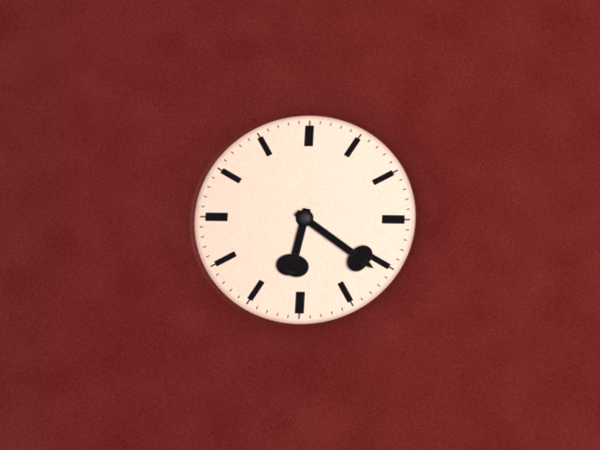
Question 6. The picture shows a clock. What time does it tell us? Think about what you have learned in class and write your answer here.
6:21
